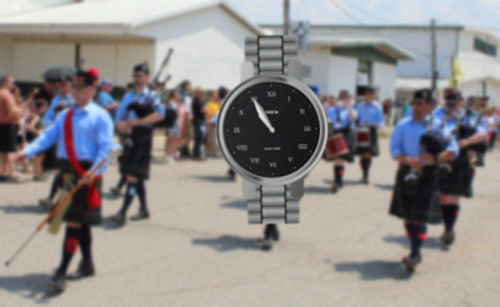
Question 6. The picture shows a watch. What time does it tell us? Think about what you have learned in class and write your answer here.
10:55
